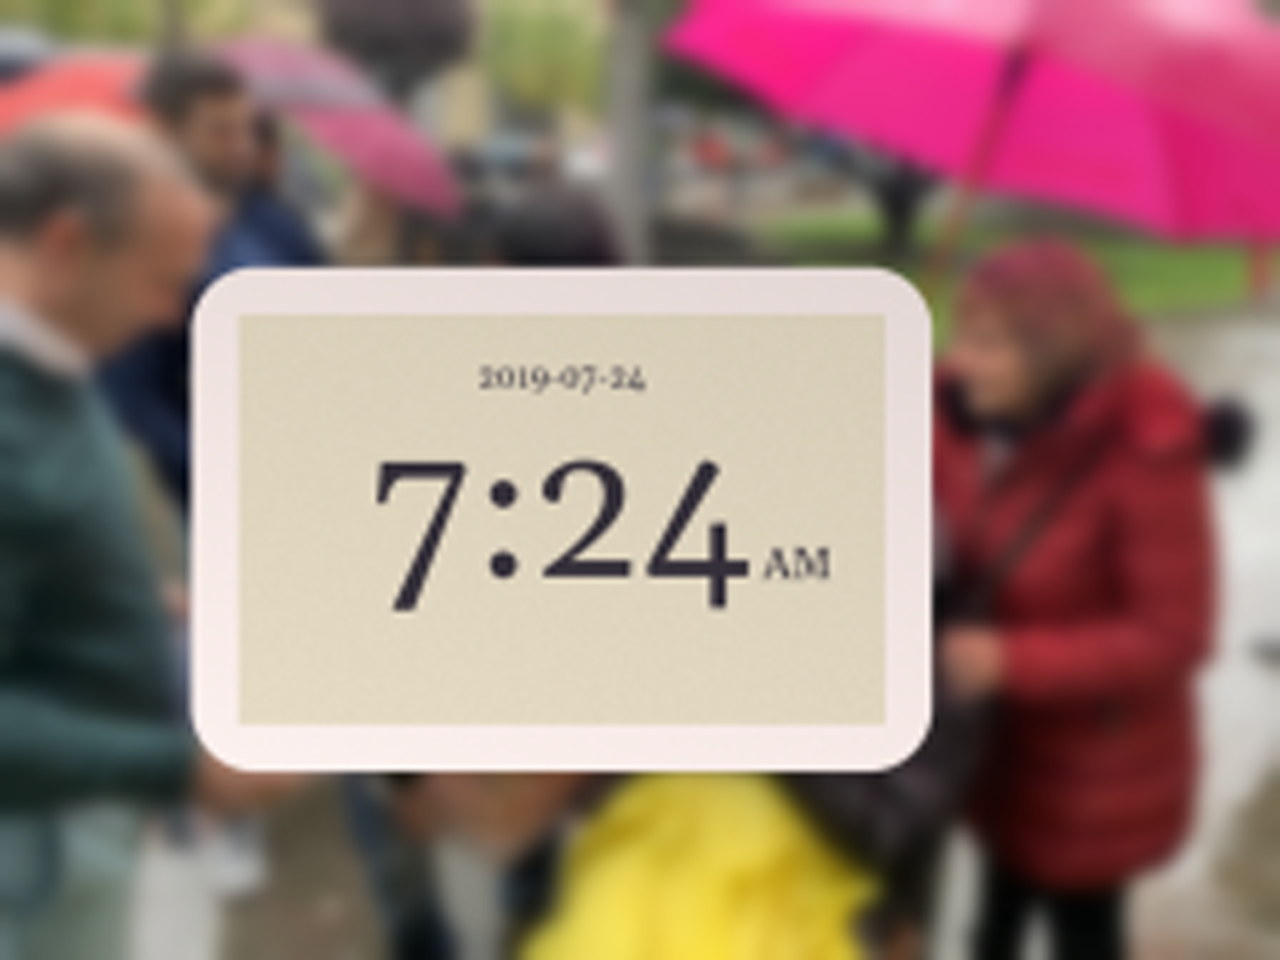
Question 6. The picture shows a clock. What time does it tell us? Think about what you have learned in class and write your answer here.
7:24
